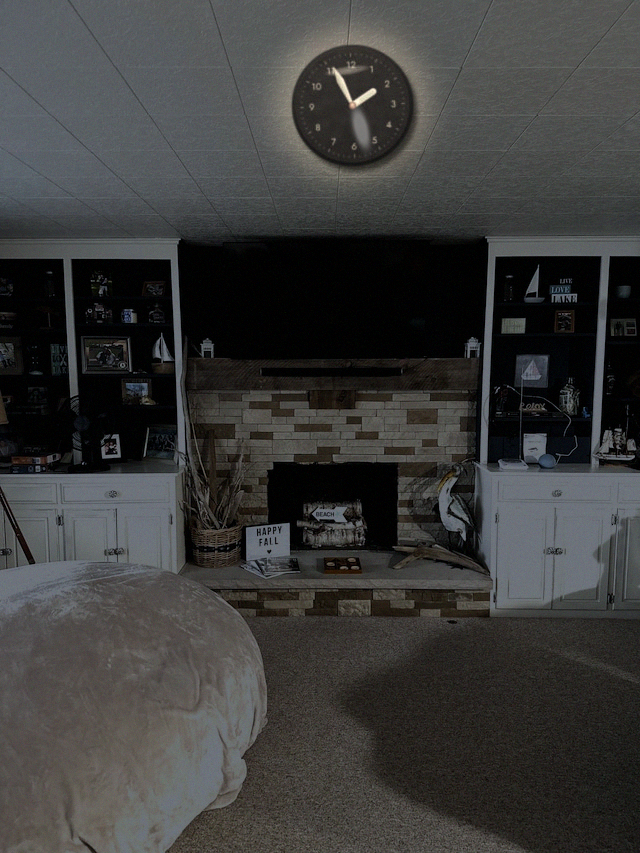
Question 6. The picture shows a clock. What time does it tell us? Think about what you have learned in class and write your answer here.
1:56
